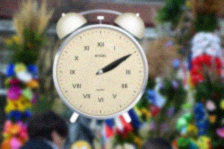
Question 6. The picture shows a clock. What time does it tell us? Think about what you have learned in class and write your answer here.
2:10
